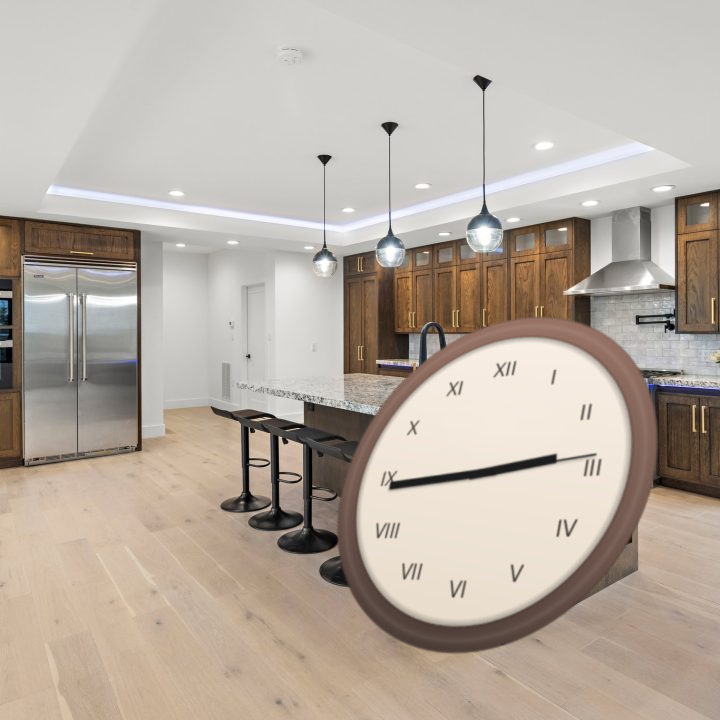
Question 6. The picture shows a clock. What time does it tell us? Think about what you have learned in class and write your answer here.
2:44:14
